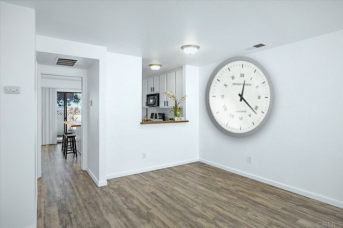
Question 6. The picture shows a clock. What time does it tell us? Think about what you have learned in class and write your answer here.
12:22
